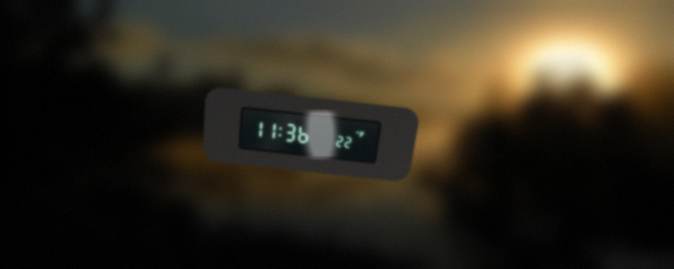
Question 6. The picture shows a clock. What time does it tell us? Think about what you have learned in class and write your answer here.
11:36
